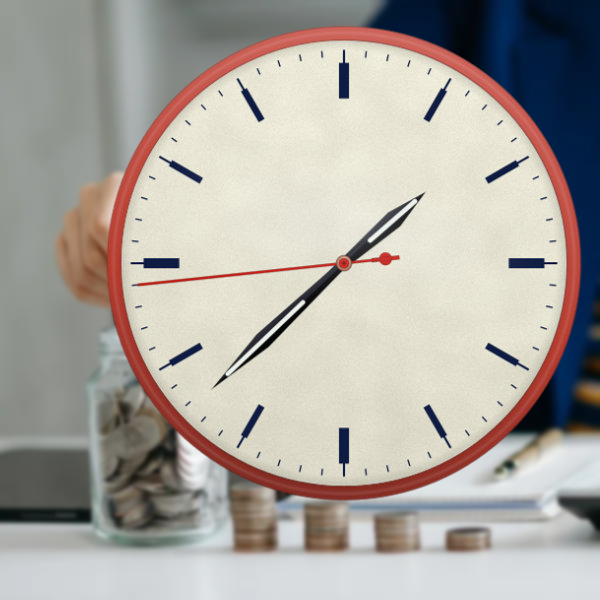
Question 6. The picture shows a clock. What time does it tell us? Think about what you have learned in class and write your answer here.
1:37:44
